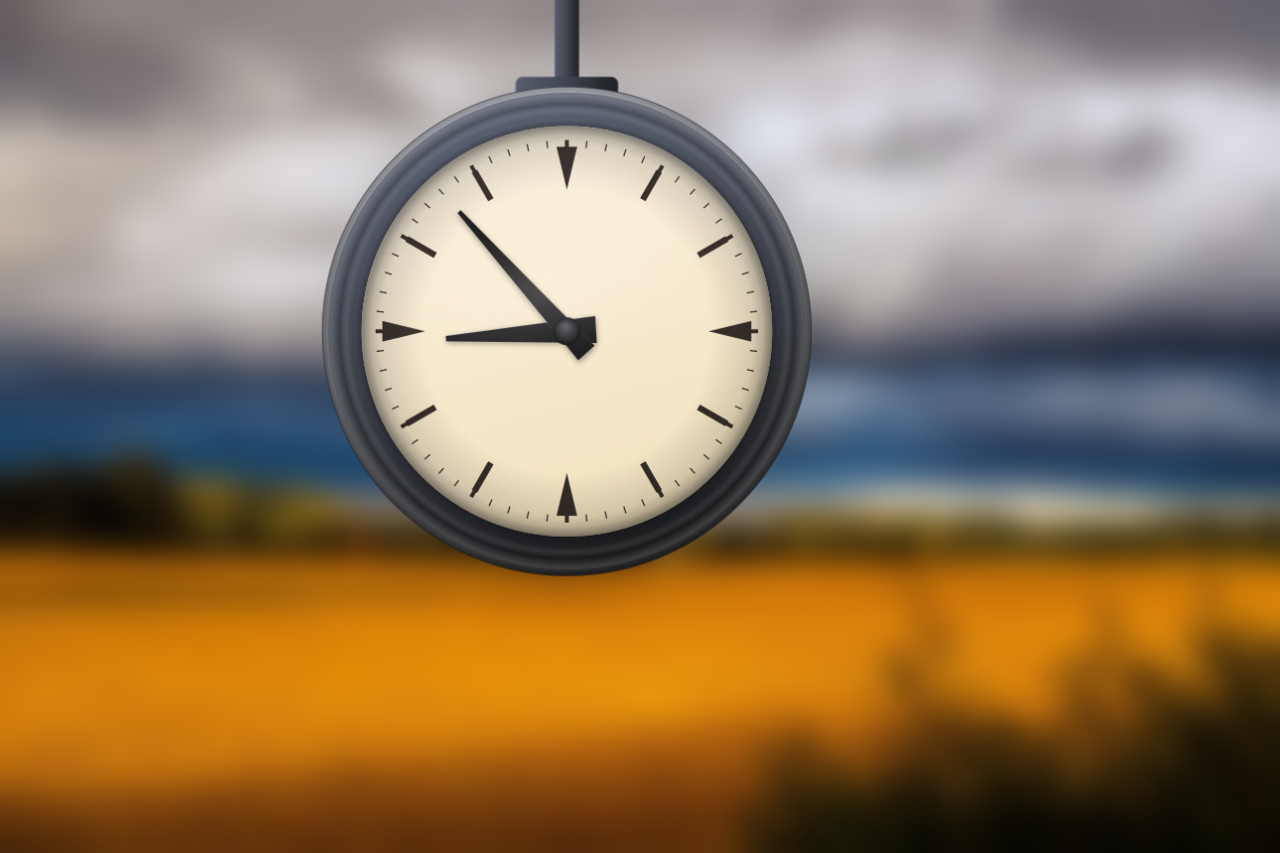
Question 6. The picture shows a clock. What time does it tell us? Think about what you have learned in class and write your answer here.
8:53
